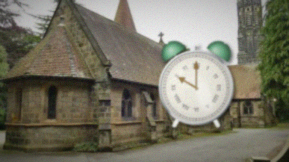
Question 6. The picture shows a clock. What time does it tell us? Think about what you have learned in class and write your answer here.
10:00
